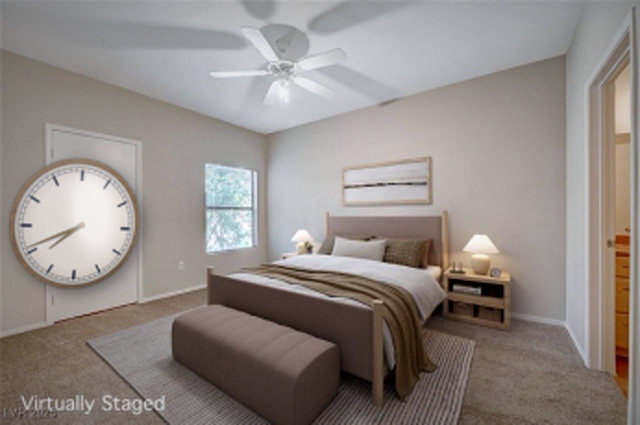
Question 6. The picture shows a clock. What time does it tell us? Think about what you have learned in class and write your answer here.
7:41
